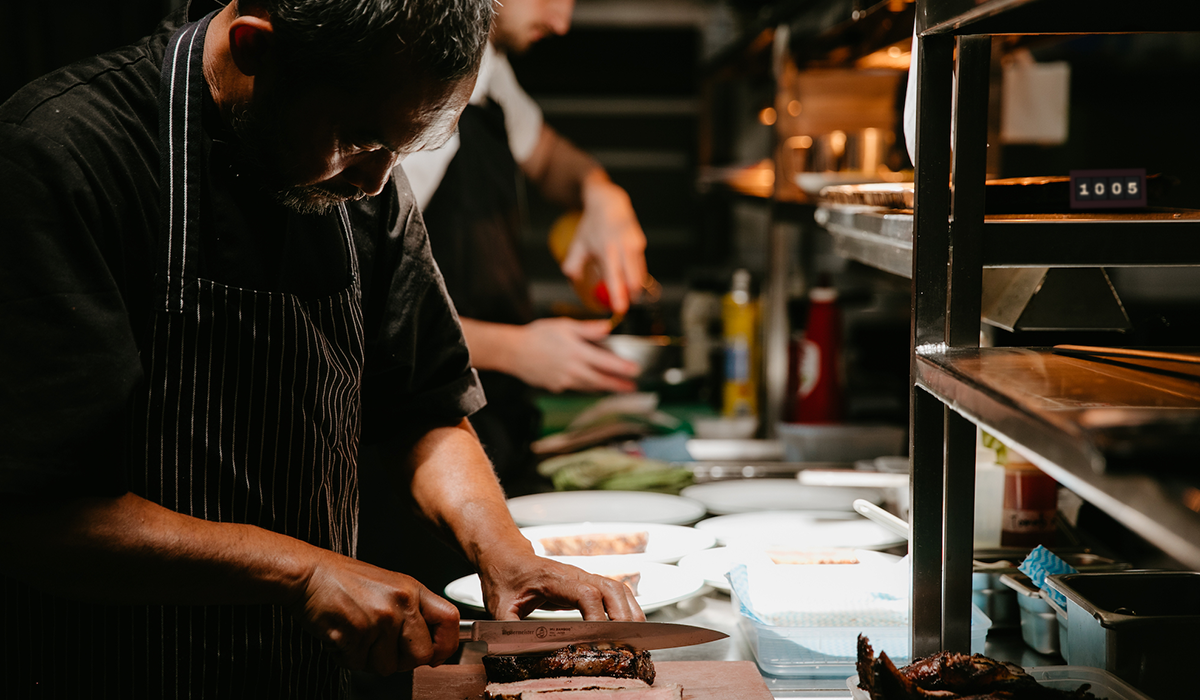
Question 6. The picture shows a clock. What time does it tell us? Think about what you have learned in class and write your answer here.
10:05
